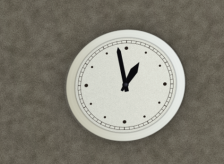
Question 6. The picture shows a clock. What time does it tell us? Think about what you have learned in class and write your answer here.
12:58
